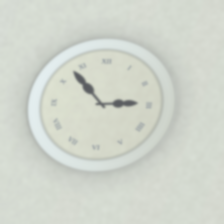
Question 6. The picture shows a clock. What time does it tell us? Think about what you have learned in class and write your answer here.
2:53
